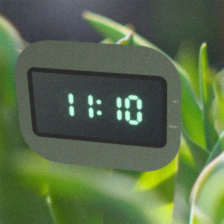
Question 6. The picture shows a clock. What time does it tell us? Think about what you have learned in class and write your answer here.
11:10
